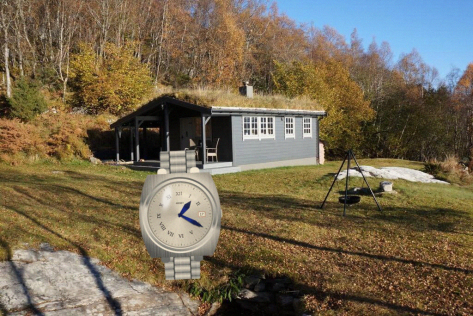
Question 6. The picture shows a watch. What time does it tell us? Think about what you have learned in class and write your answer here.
1:20
